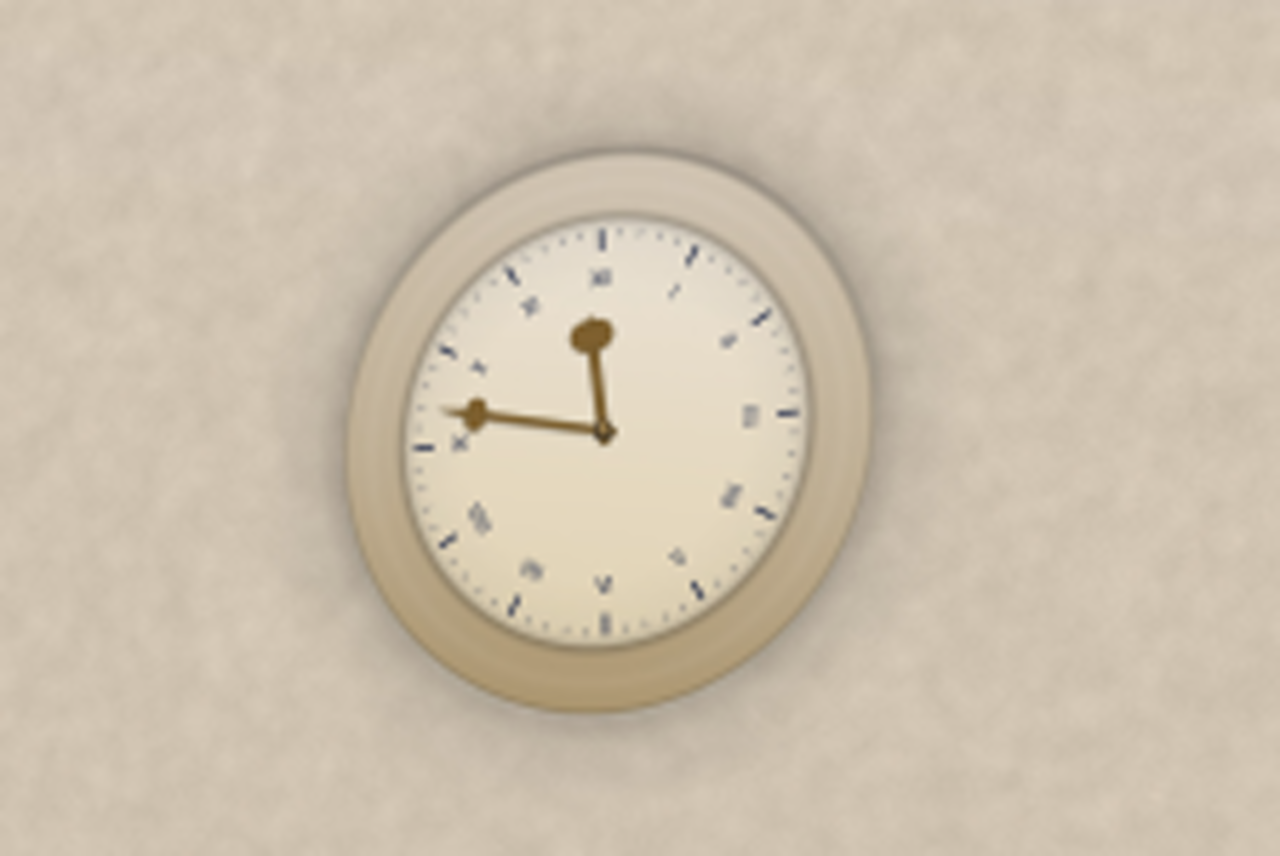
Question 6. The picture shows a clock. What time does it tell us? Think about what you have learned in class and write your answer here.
11:47
